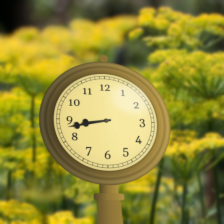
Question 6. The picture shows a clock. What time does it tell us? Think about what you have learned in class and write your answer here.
8:43
